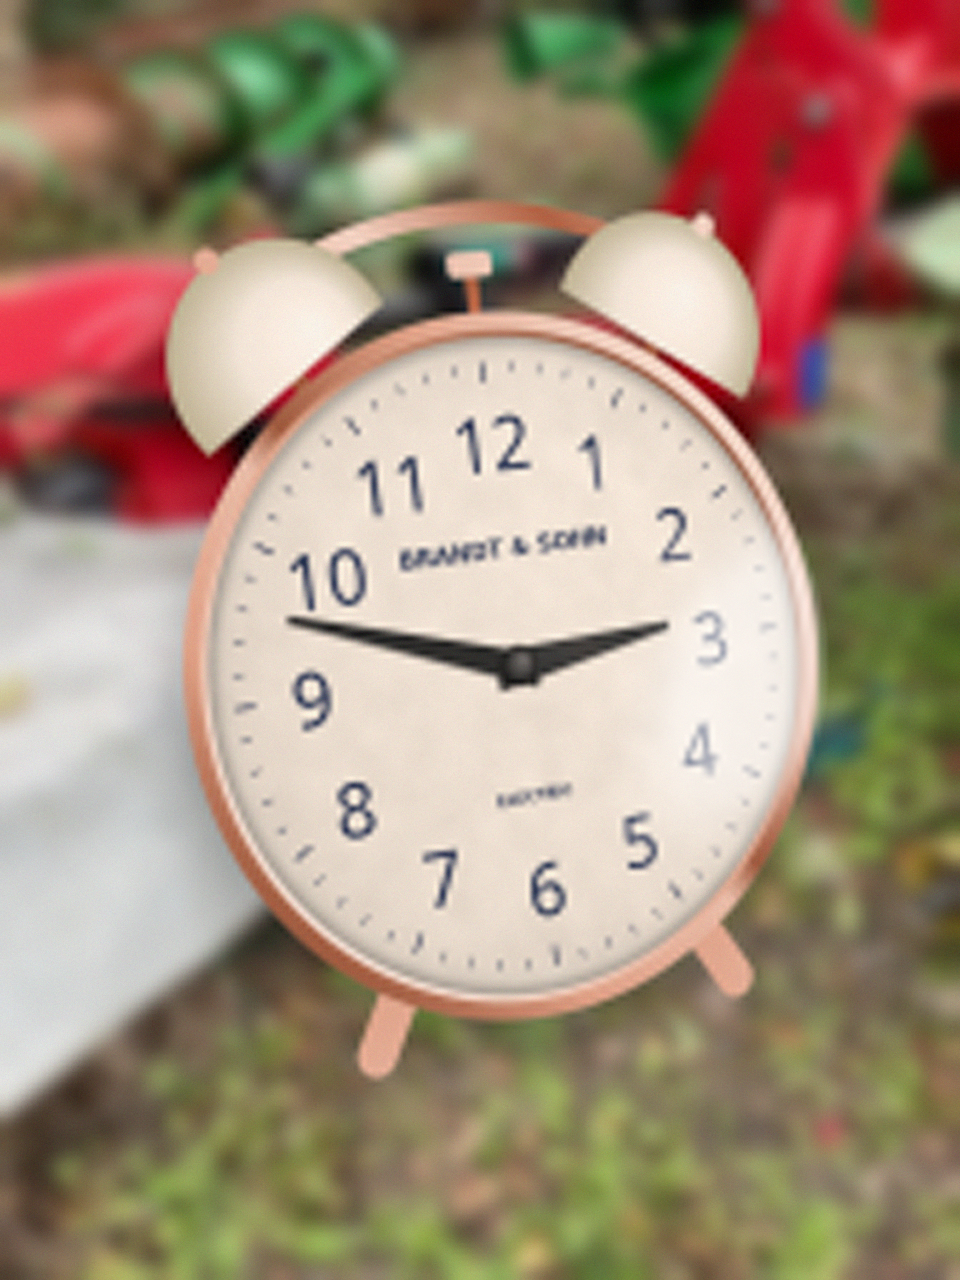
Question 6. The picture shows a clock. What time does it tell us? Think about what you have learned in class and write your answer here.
2:48
